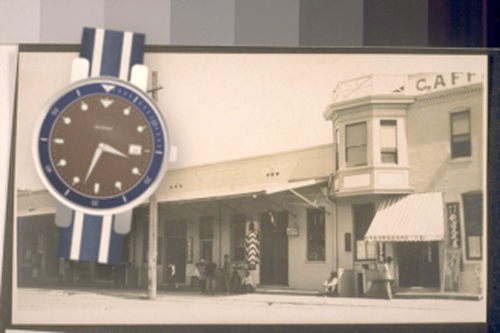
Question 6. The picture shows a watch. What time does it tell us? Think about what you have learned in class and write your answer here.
3:33
